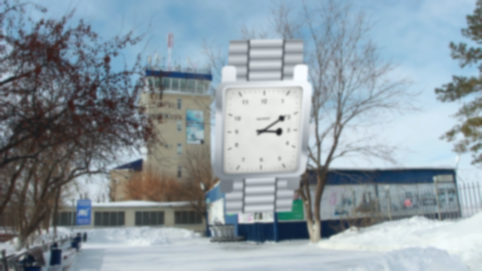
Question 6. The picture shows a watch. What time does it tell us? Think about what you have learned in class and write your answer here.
3:09
